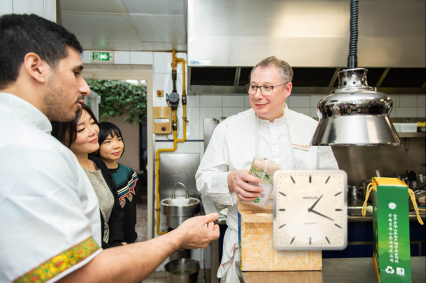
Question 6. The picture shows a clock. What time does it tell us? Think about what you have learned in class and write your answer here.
1:19
